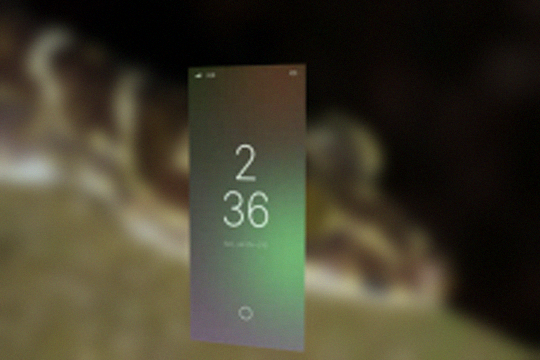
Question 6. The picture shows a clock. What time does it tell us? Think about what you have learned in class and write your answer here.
2:36
